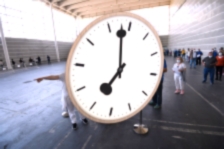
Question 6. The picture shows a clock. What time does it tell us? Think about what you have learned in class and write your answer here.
6:58
